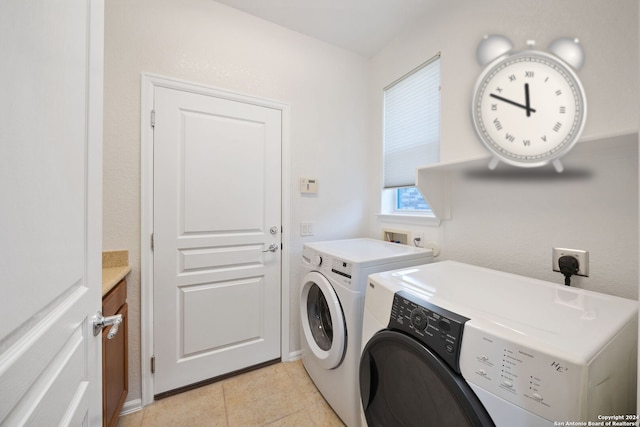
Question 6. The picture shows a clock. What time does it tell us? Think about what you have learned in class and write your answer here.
11:48
